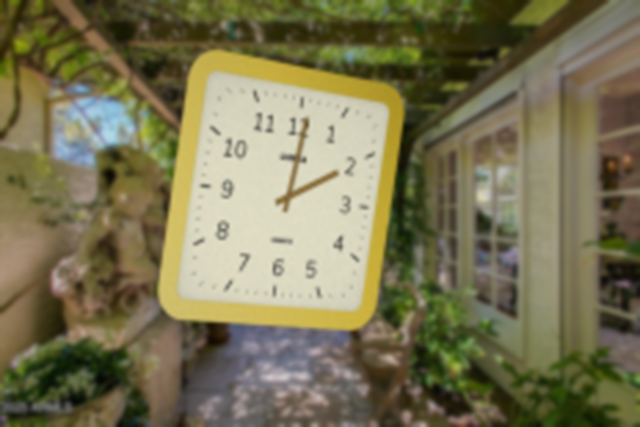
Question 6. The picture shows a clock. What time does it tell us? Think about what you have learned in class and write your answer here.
2:01
